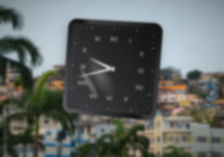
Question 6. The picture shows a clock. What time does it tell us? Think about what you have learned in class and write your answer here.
9:42
